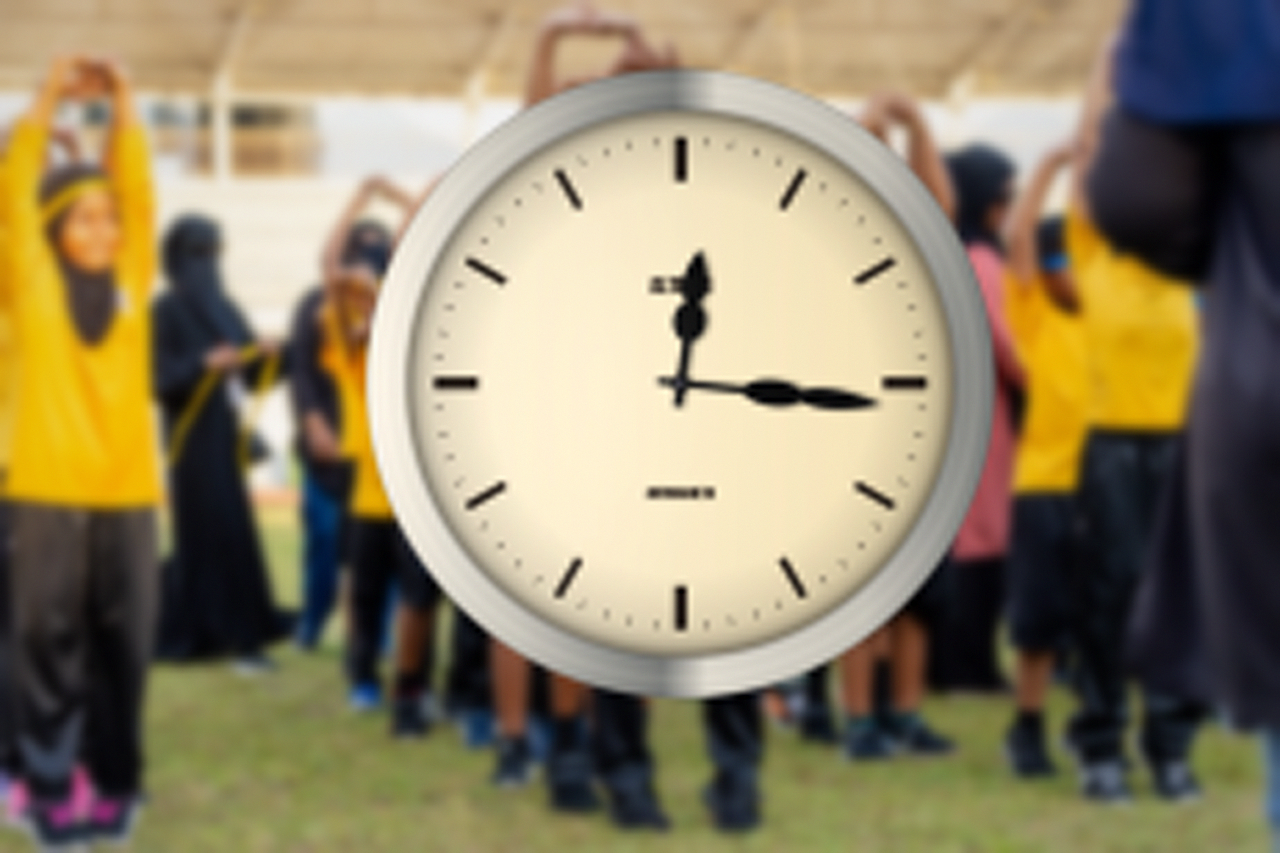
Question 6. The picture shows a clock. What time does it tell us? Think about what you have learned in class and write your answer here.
12:16
